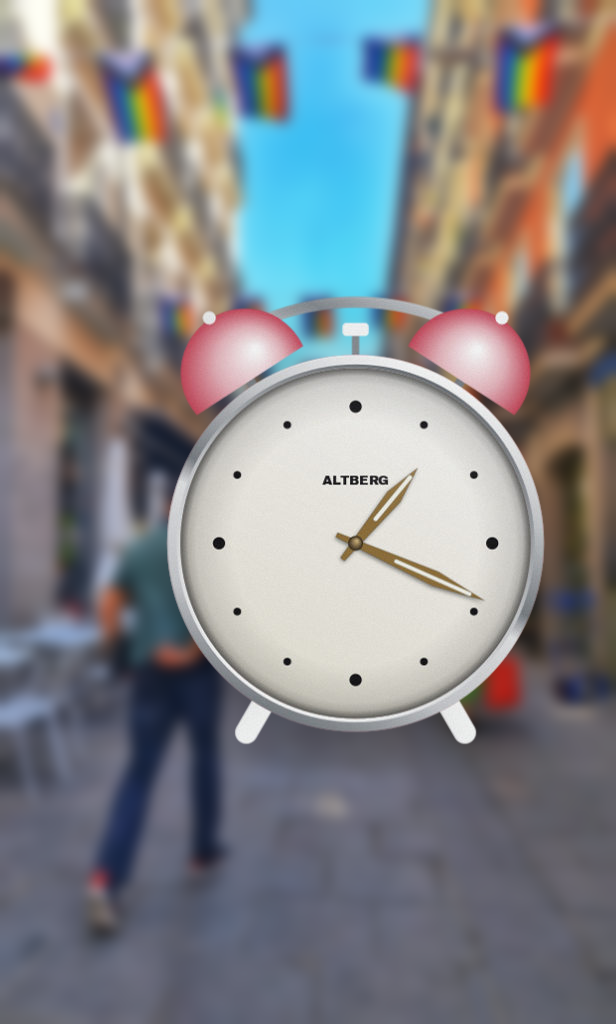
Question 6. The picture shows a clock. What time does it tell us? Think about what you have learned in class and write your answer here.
1:19
